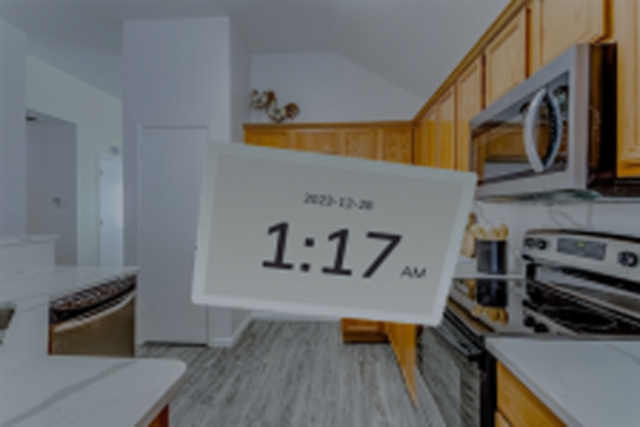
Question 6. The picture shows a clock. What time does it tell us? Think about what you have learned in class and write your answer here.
1:17
